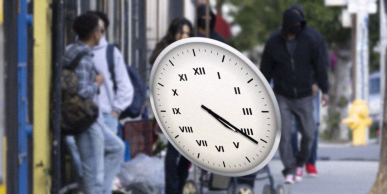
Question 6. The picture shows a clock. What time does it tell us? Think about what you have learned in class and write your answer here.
4:21
